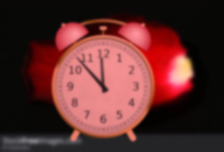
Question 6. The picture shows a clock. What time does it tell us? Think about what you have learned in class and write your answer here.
11:53
